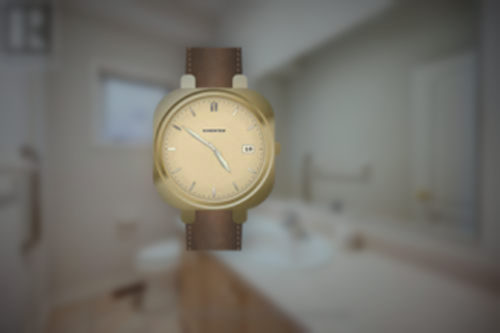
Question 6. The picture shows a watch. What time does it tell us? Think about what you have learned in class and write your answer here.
4:51
